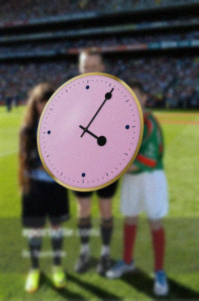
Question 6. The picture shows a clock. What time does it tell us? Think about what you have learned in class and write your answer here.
4:06
